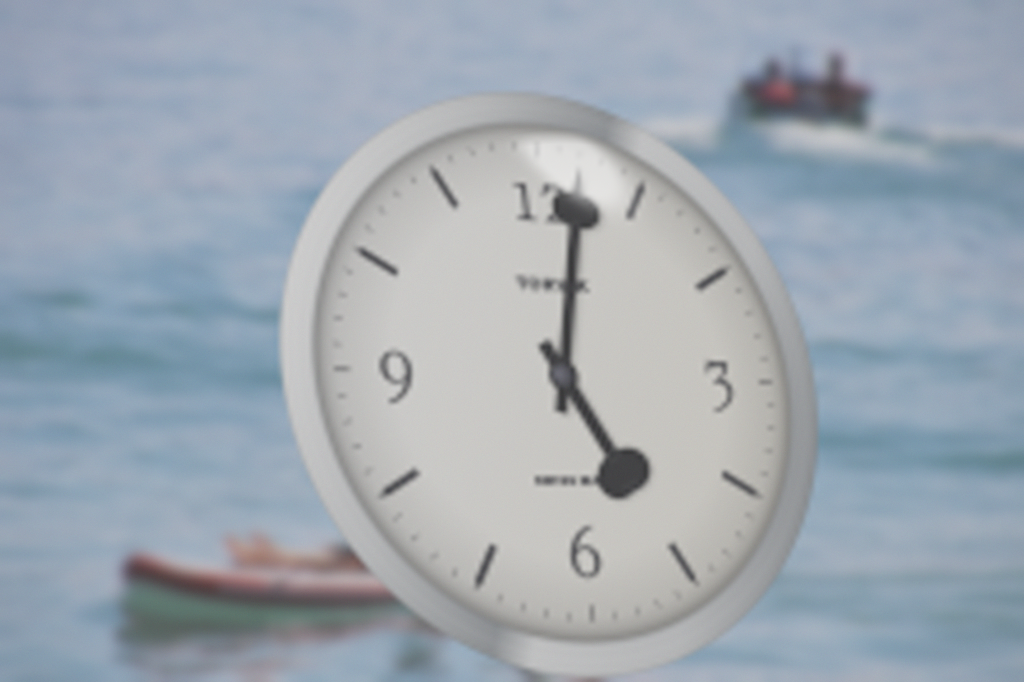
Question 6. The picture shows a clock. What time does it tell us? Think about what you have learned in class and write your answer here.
5:02
